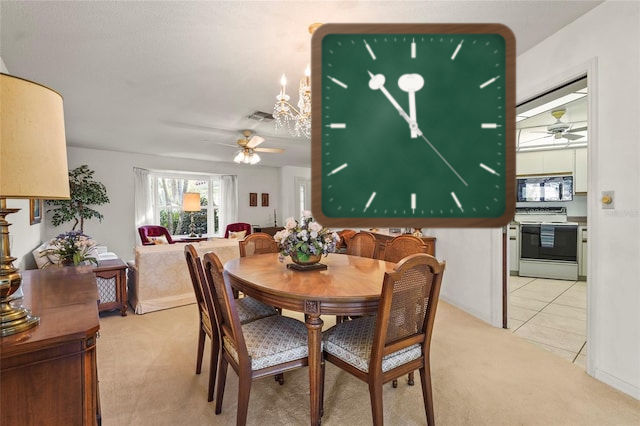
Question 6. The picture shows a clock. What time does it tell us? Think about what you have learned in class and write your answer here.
11:53:23
